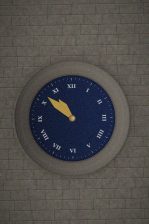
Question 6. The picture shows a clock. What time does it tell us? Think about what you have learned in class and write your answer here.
10:52
